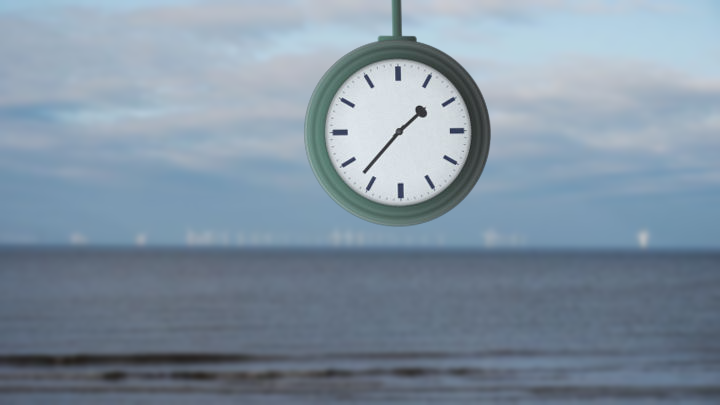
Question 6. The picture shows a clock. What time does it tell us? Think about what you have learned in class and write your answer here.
1:37
